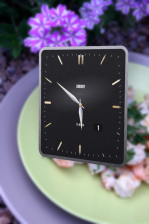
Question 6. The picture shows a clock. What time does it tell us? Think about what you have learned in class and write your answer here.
5:51
